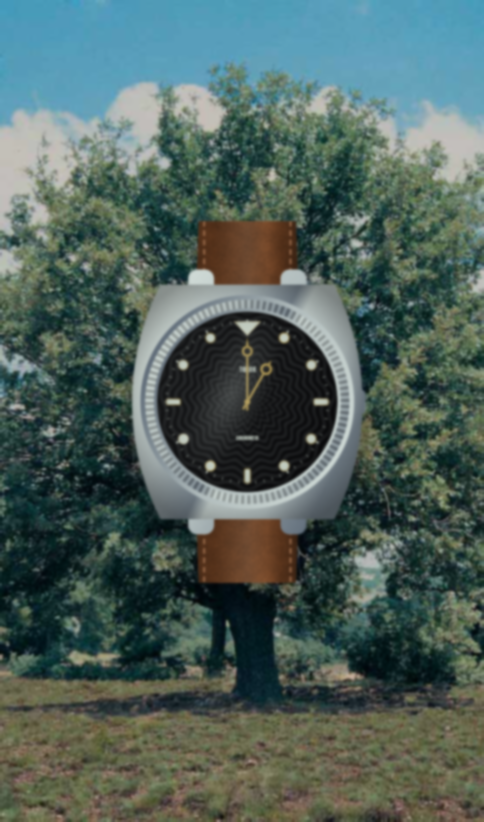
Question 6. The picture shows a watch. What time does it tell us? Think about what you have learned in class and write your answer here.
1:00
